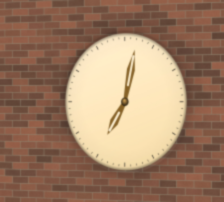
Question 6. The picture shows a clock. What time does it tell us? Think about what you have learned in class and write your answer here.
7:02
